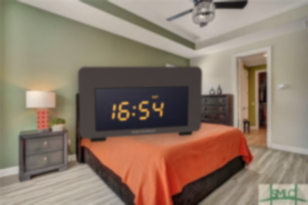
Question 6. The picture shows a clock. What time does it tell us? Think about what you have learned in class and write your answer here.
16:54
